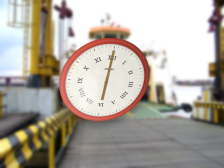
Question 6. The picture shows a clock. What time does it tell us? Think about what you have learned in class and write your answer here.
6:00
